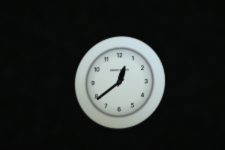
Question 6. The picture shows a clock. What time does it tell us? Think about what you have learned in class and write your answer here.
12:39
